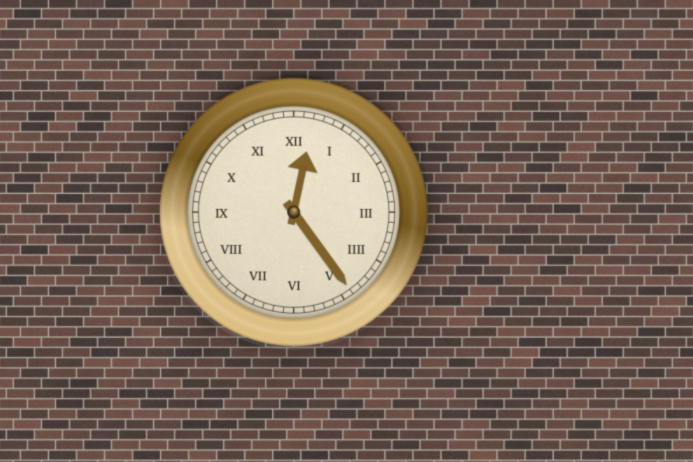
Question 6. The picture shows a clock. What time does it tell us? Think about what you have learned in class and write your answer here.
12:24
